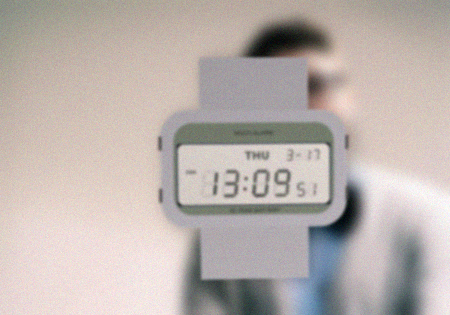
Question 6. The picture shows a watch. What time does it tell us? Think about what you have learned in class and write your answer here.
13:09:51
